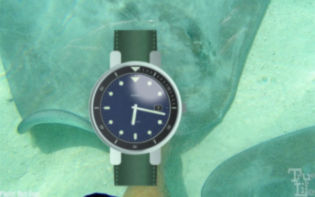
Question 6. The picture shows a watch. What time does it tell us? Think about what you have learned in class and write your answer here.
6:17
